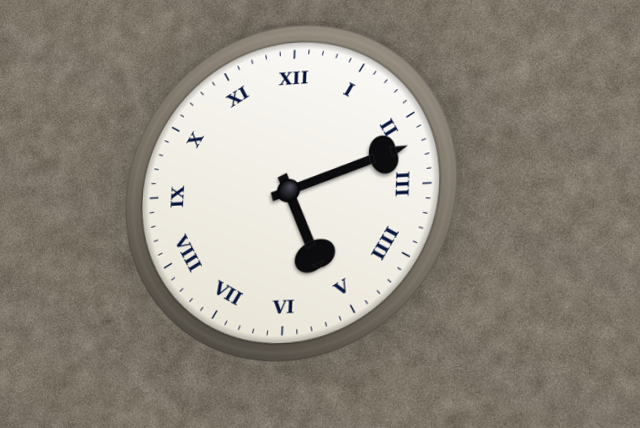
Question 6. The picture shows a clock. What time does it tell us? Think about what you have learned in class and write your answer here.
5:12
